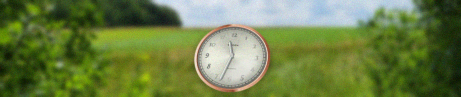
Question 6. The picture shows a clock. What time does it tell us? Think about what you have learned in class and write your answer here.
11:33
